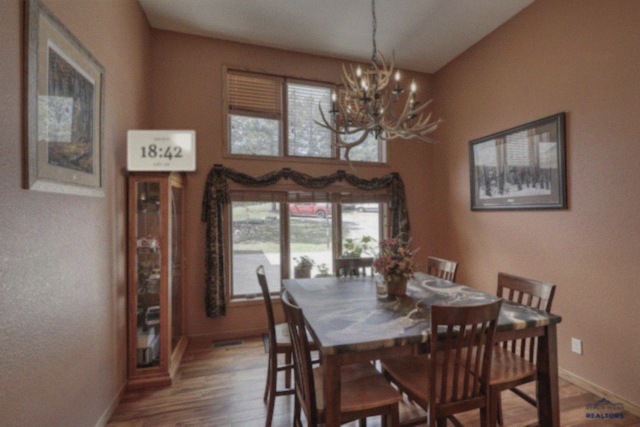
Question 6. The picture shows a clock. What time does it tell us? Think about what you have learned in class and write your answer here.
18:42
